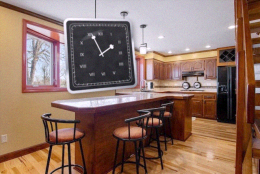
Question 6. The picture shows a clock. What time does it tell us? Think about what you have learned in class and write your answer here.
1:56
